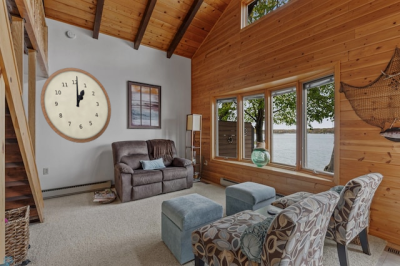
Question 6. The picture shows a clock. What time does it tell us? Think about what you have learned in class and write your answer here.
1:01
